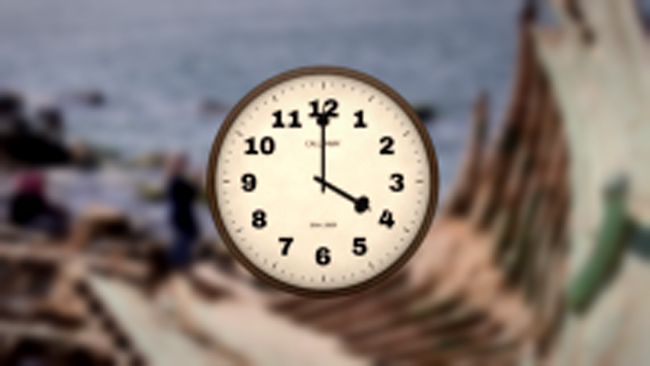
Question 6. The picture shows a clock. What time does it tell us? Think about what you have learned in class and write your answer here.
4:00
